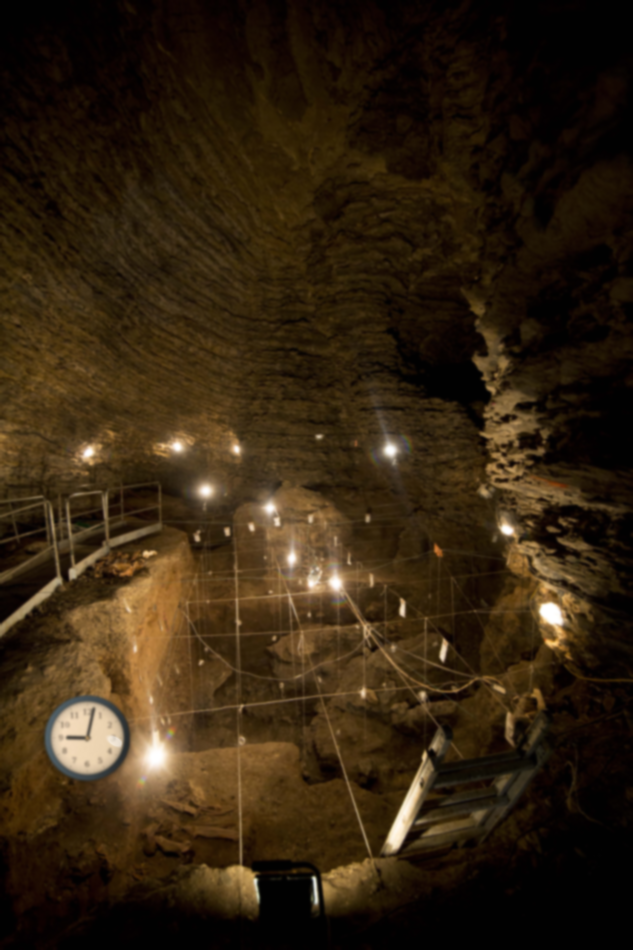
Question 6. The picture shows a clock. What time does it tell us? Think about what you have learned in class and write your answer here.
9:02
